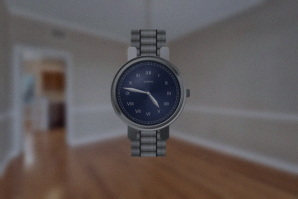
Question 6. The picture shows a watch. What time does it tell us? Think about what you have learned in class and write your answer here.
4:47
